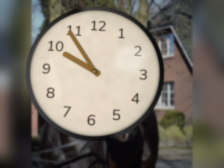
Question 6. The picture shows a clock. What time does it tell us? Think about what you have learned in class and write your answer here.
9:54
